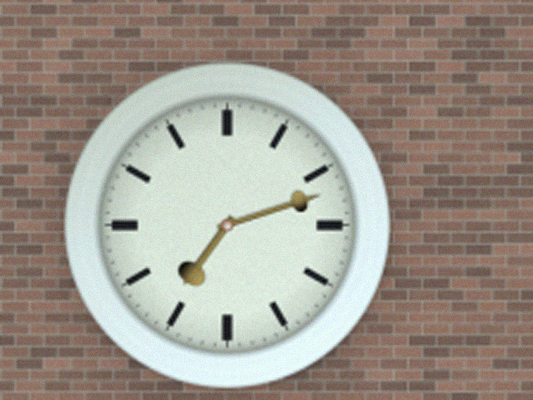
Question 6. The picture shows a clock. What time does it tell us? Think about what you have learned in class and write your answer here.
7:12
